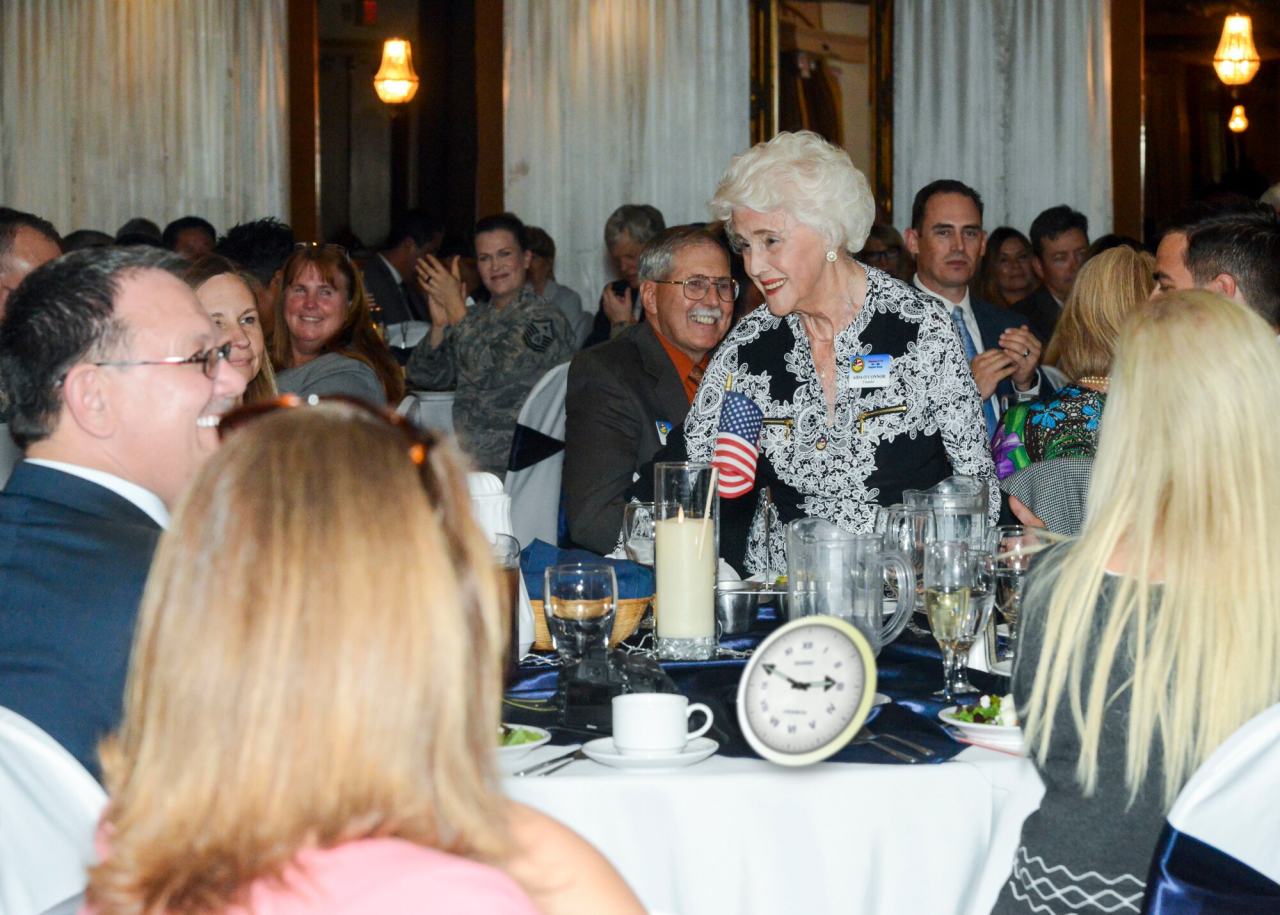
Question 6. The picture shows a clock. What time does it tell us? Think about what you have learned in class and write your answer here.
2:49
